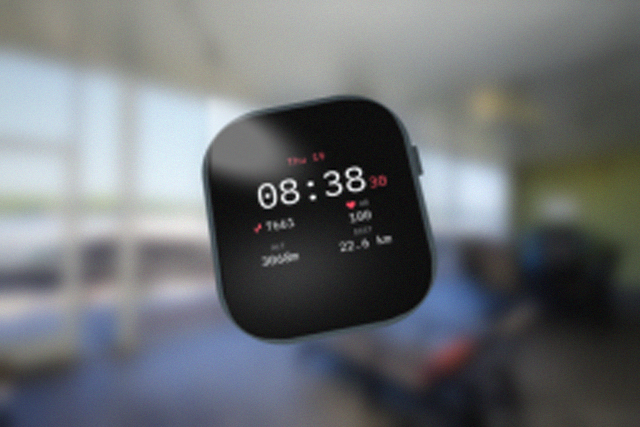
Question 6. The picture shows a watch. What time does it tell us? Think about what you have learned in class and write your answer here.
8:38
